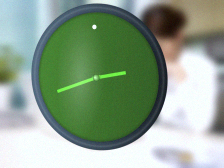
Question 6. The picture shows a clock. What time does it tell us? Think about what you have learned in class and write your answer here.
2:42
